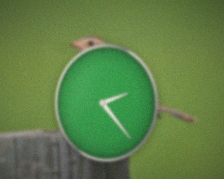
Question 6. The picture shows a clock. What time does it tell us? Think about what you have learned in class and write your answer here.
2:23
